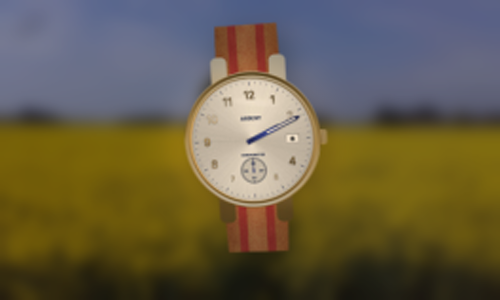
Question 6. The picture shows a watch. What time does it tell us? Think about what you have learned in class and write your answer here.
2:11
